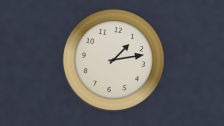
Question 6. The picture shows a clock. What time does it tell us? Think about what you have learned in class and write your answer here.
1:12
